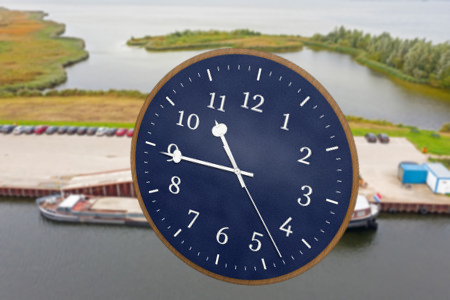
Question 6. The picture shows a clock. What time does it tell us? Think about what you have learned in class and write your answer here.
10:44:23
